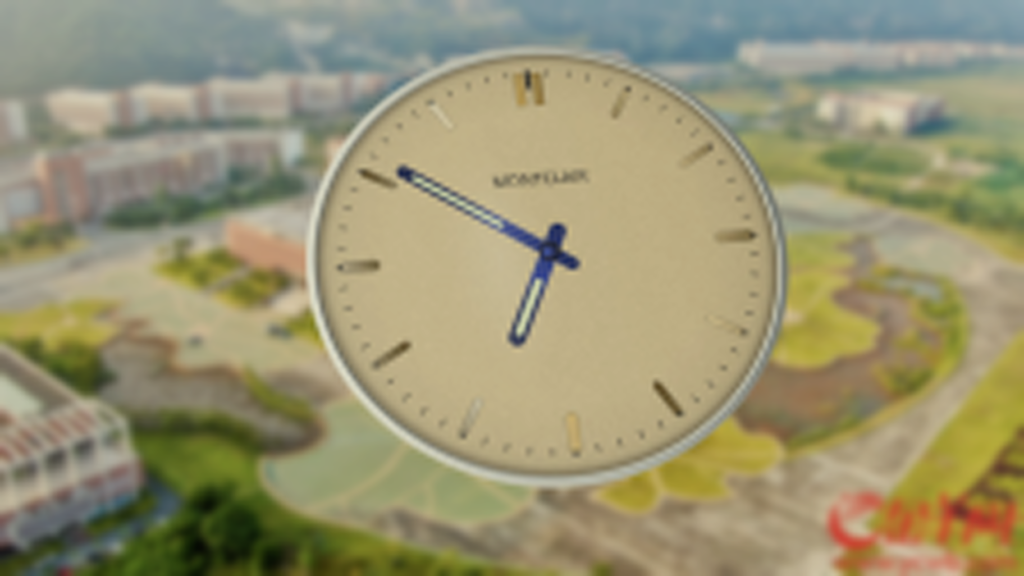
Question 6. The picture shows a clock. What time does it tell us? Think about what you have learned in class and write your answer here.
6:51
